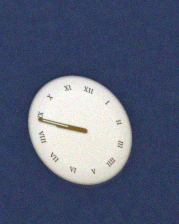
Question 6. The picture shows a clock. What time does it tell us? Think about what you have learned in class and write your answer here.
8:44
